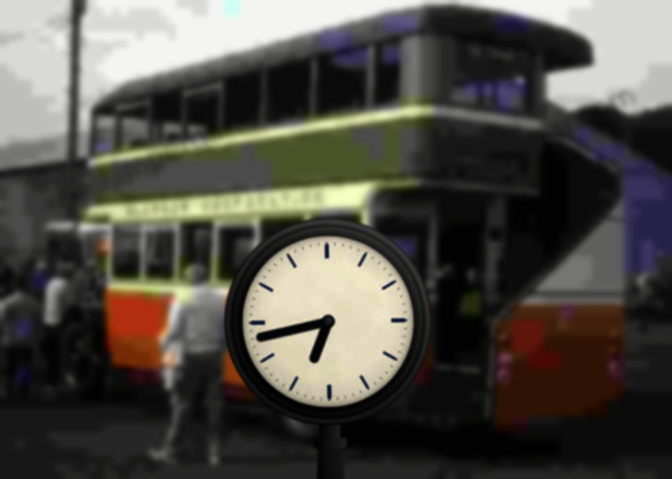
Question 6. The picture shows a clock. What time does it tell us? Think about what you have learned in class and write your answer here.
6:43
